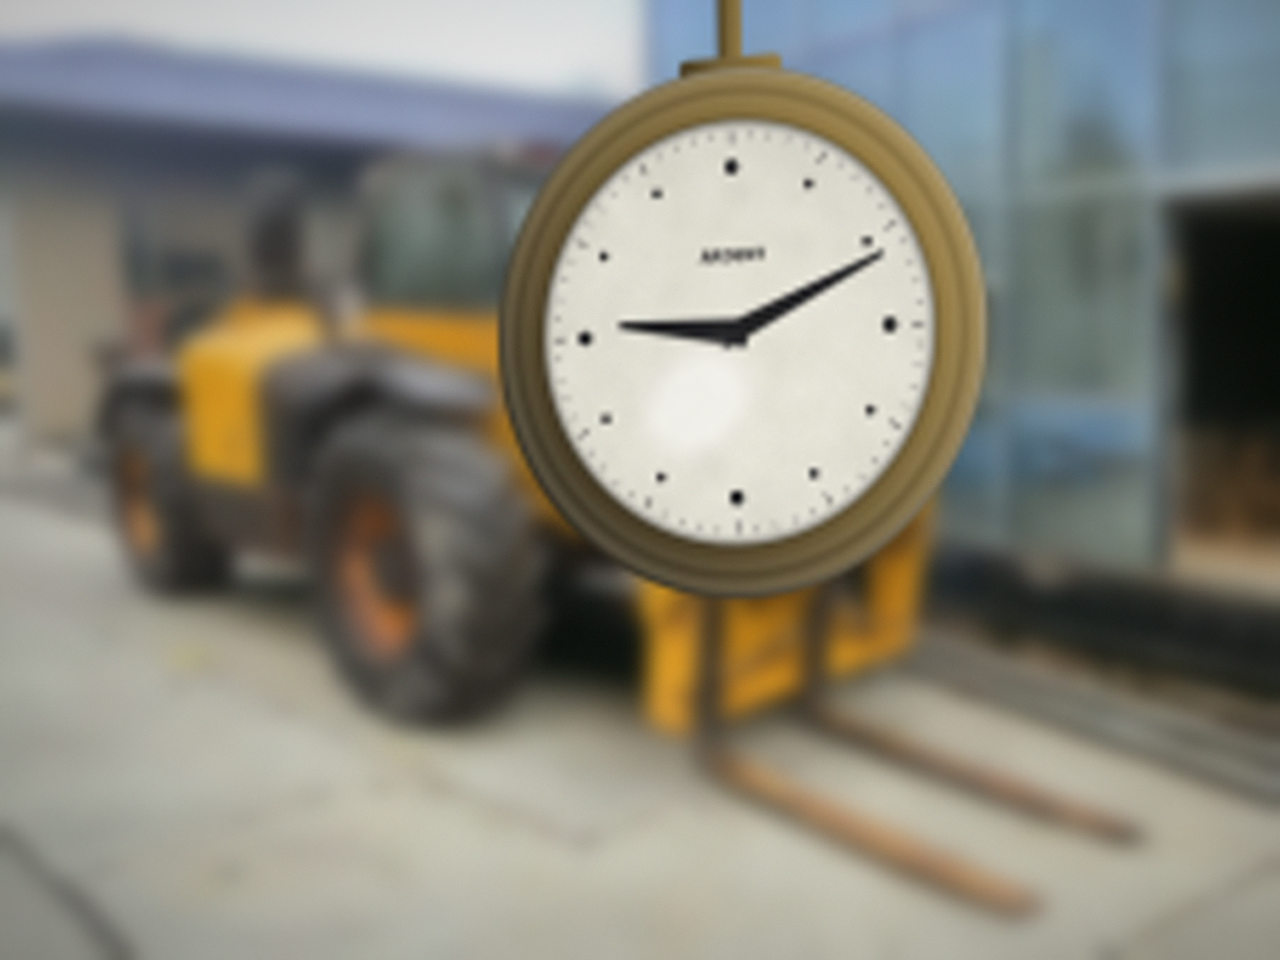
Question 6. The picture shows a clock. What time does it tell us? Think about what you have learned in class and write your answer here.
9:11
